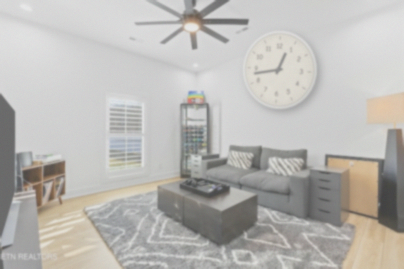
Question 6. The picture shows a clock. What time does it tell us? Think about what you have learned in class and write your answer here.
12:43
